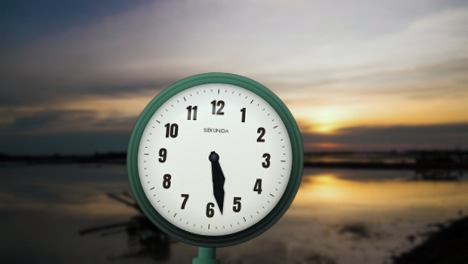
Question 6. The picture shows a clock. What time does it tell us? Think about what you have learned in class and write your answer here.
5:28
